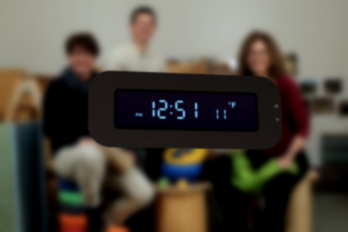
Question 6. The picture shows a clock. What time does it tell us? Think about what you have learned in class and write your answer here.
12:51
